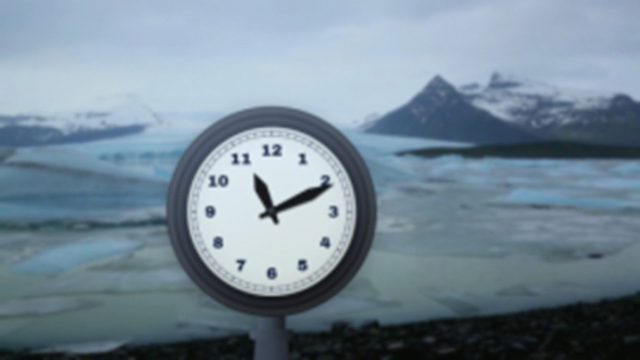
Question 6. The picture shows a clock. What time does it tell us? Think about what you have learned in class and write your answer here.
11:11
